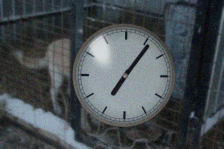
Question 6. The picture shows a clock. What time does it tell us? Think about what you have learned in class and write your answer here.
7:06
